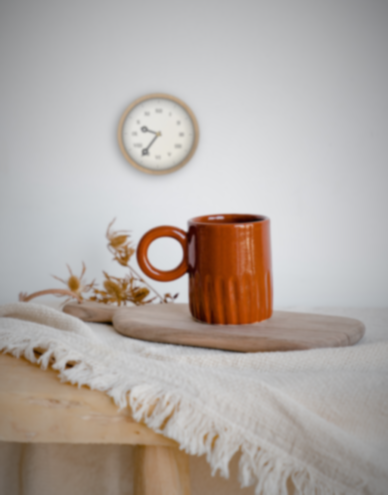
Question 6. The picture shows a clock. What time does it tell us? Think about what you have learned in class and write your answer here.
9:36
